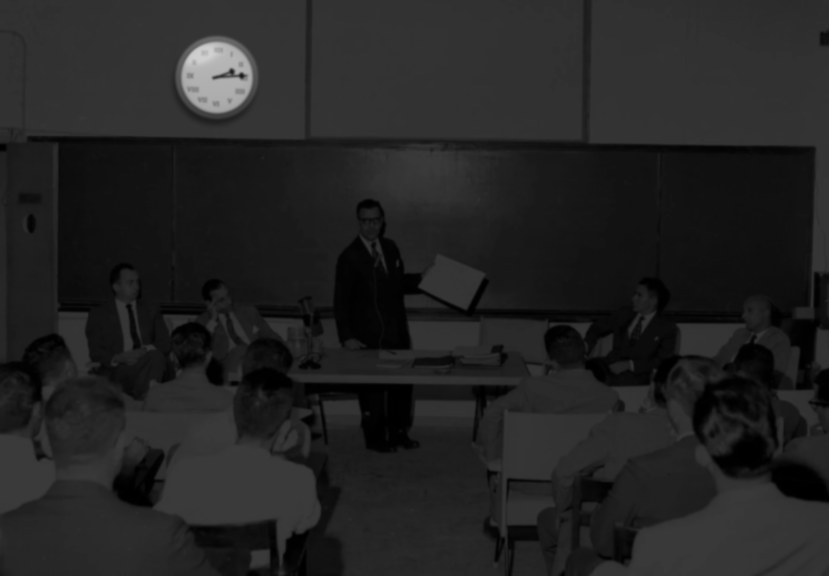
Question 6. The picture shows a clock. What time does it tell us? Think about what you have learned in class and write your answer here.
2:14
